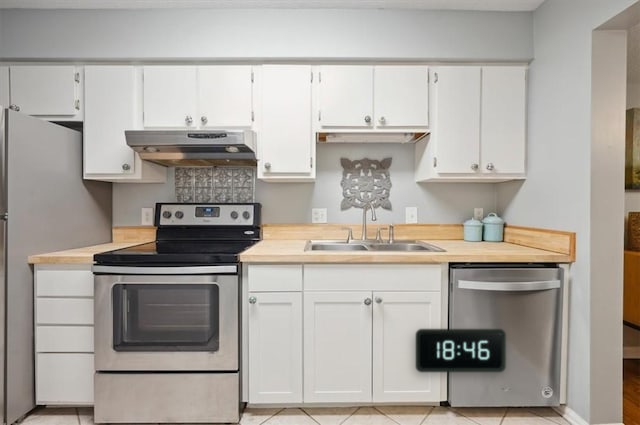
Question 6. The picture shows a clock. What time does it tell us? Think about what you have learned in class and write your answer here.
18:46
